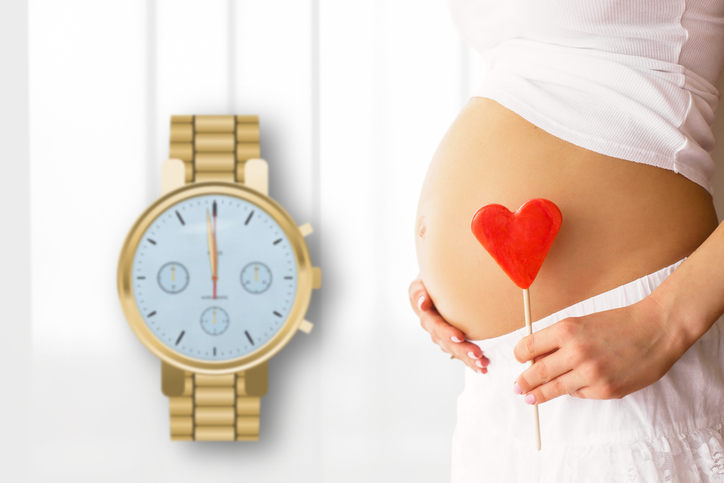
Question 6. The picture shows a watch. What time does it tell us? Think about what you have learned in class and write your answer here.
11:59
